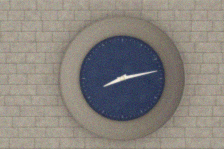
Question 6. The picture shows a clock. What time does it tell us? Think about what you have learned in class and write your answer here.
8:13
